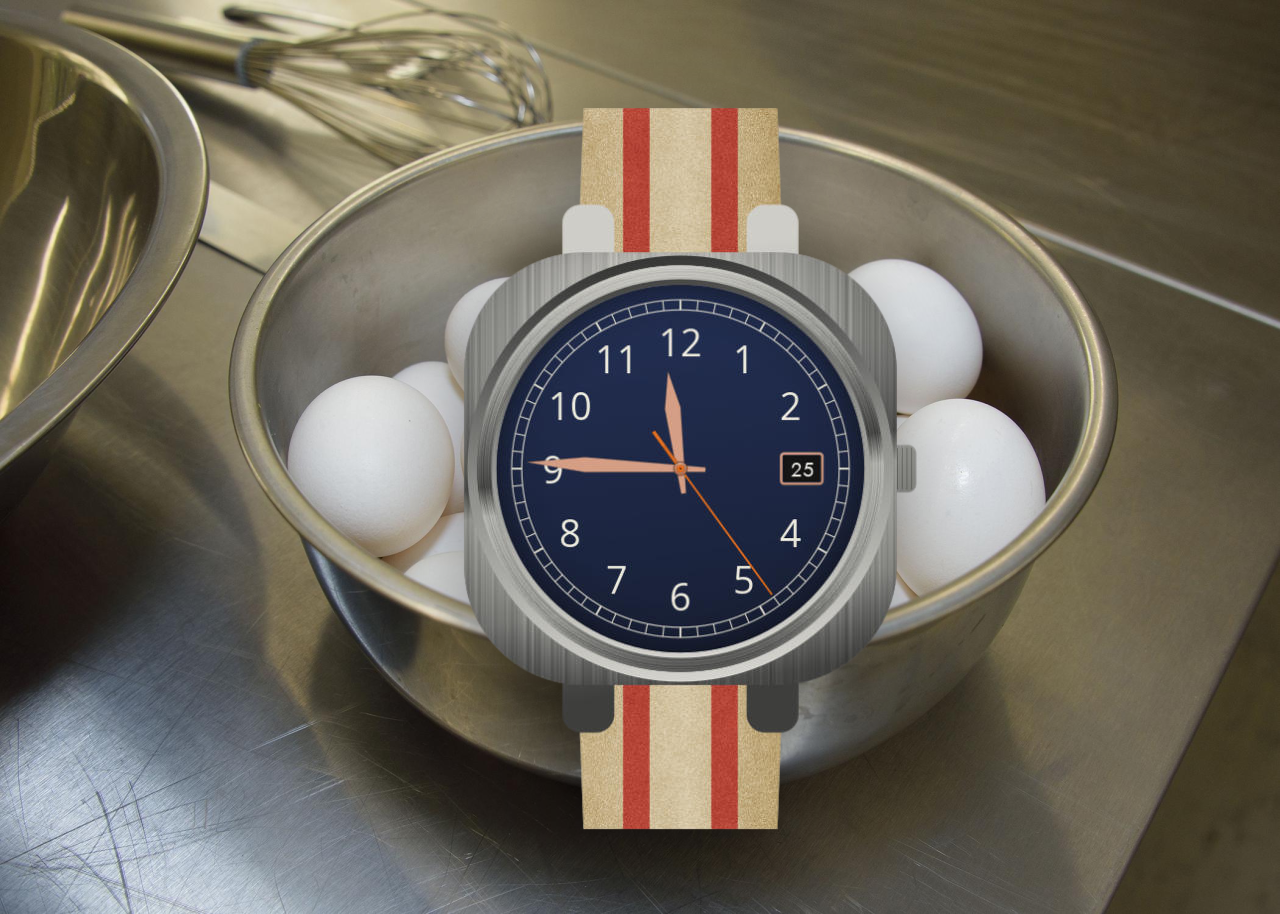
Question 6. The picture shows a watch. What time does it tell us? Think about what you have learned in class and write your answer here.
11:45:24
